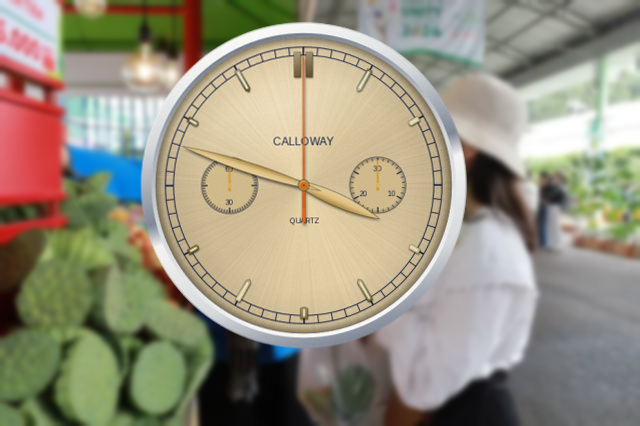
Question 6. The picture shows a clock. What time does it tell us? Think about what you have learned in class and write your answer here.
3:48
